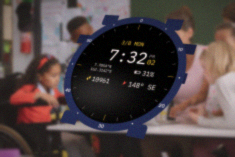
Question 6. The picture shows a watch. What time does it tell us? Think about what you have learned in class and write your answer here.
7:32
